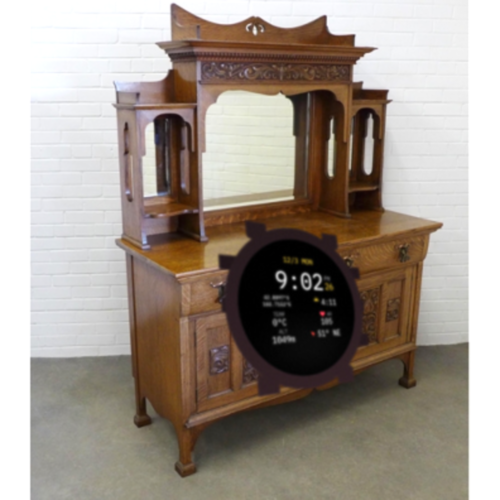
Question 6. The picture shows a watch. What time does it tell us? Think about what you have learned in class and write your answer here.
9:02
